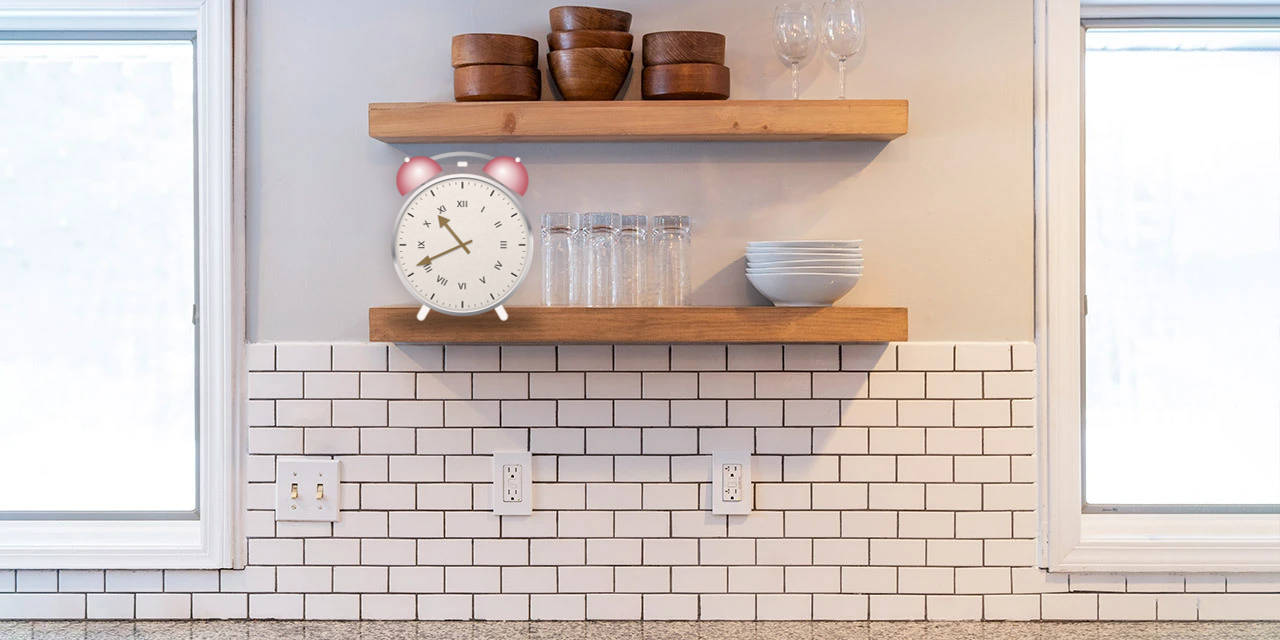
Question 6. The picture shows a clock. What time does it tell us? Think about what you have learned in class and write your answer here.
10:41
